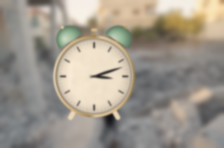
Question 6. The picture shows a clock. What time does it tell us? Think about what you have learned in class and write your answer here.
3:12
